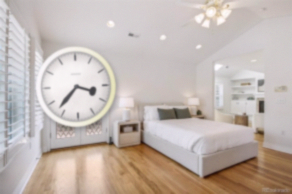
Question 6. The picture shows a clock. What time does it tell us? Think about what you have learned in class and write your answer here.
3:37
